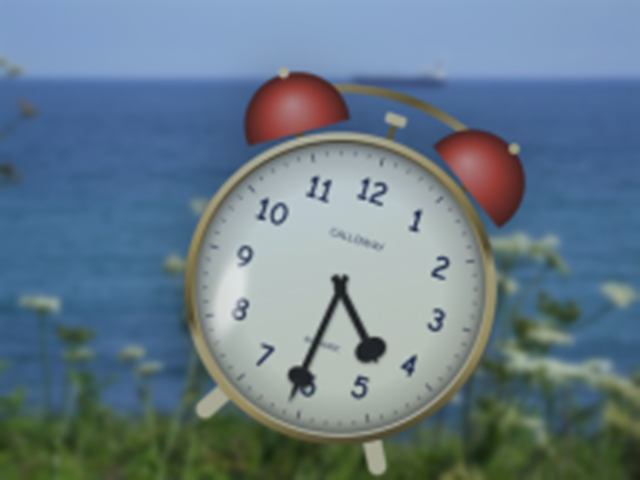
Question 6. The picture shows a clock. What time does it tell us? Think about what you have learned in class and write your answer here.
4:31
